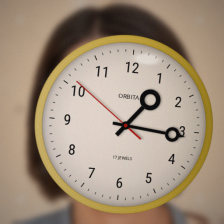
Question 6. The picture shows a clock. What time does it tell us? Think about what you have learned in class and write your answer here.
1:15:51
